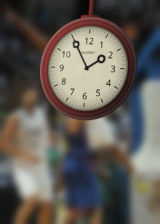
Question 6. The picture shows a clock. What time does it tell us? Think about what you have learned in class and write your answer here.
1:55
